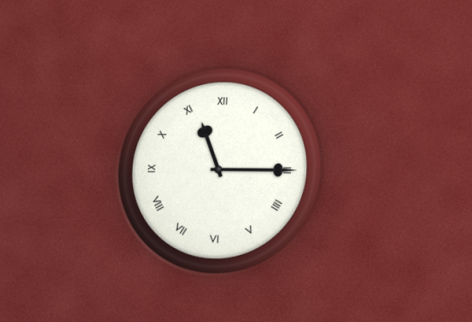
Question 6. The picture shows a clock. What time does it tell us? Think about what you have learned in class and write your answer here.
11:15
